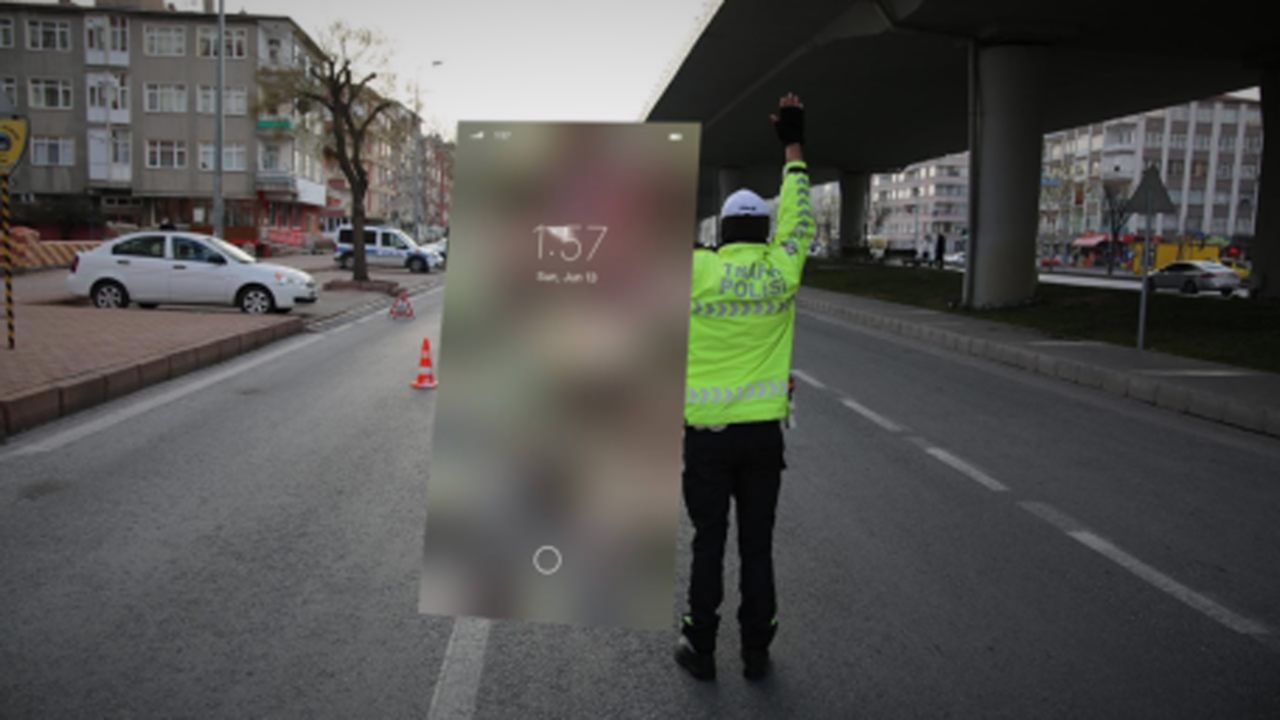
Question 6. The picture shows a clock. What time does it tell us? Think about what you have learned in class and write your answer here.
1:57
